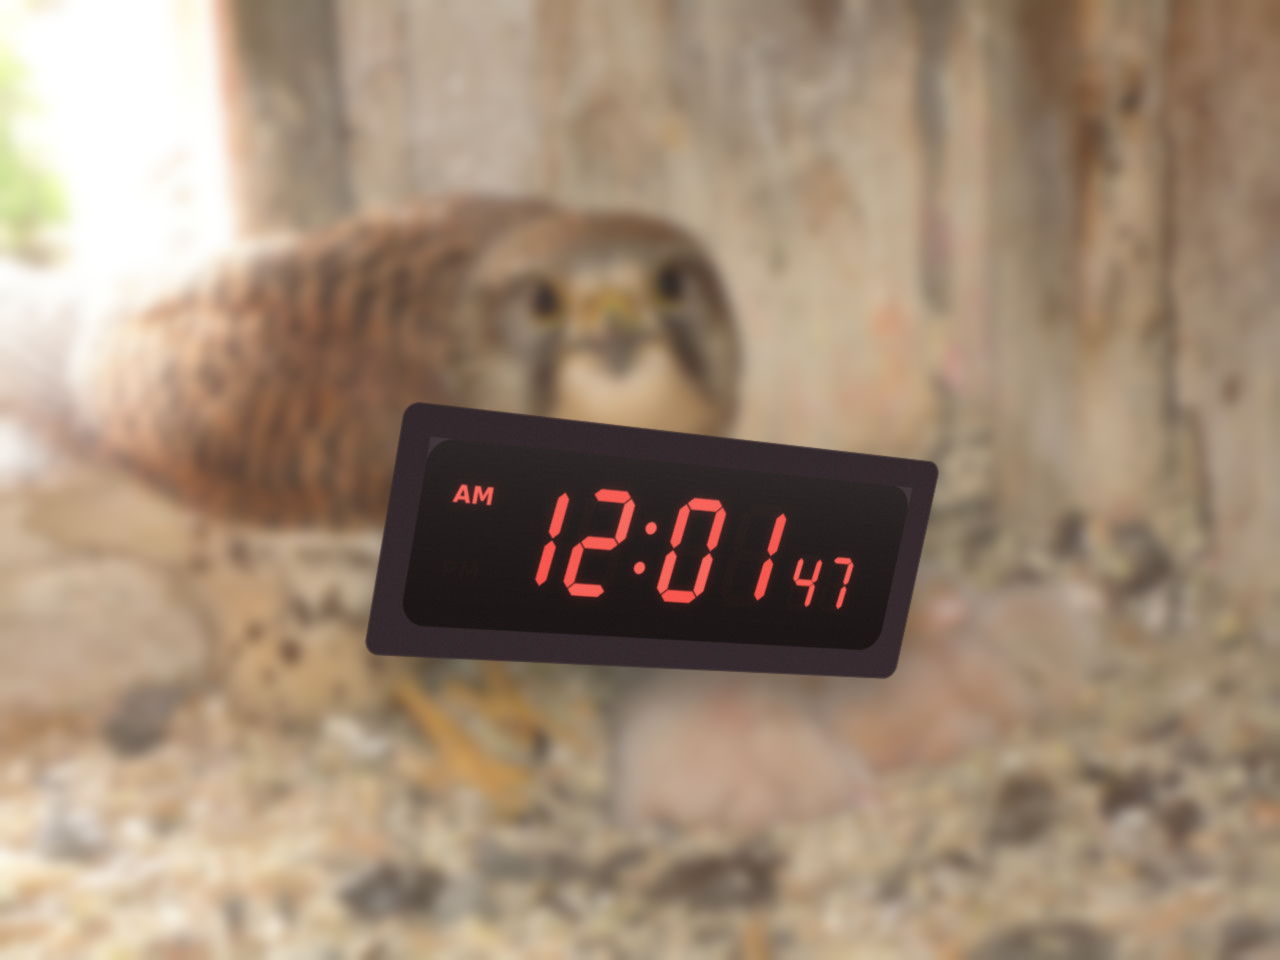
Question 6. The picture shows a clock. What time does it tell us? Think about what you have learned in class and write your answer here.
12:01:47
